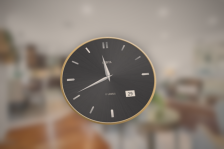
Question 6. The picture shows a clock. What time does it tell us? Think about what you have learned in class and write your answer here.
11:41
